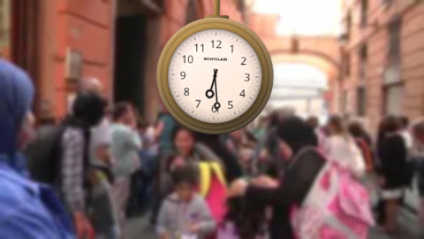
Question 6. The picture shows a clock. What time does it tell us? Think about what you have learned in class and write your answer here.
6:29
